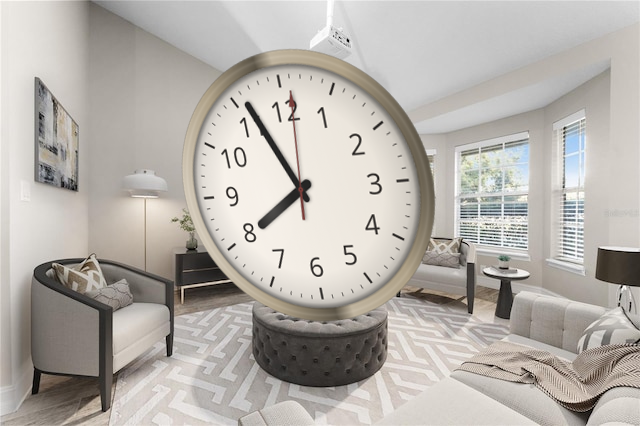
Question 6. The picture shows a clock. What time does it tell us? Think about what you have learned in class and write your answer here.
7:56:01
